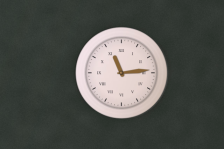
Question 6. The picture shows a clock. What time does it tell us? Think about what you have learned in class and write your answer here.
11:14
